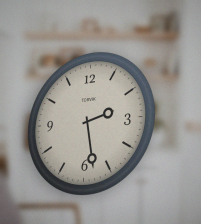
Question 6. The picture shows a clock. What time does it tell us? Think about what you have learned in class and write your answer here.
2:28
